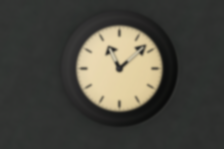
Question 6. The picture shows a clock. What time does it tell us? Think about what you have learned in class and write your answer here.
11:08
